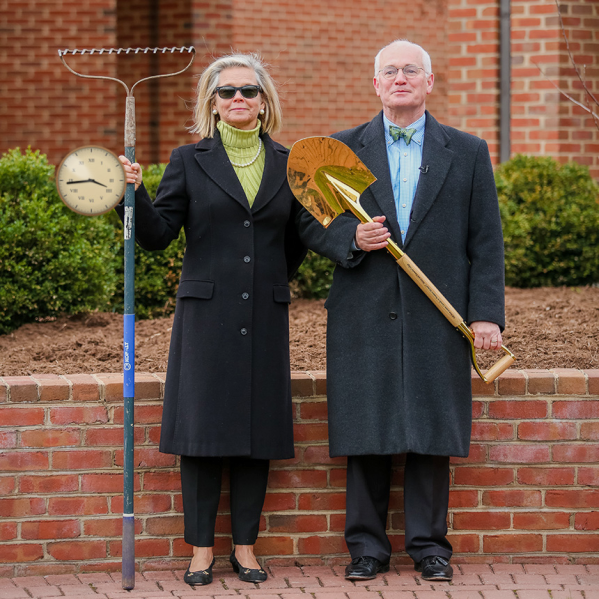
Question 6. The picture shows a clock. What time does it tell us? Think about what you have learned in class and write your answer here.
3:44
